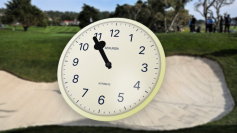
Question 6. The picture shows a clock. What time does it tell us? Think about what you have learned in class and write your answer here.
10:54
